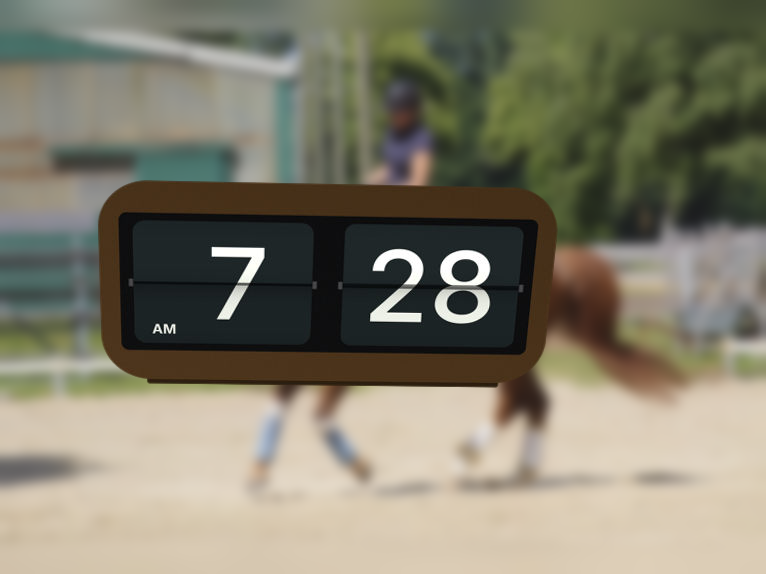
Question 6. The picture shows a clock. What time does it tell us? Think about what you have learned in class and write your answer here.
7:28
